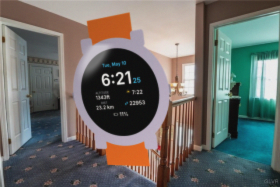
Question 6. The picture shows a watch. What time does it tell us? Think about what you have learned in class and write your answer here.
6:21
